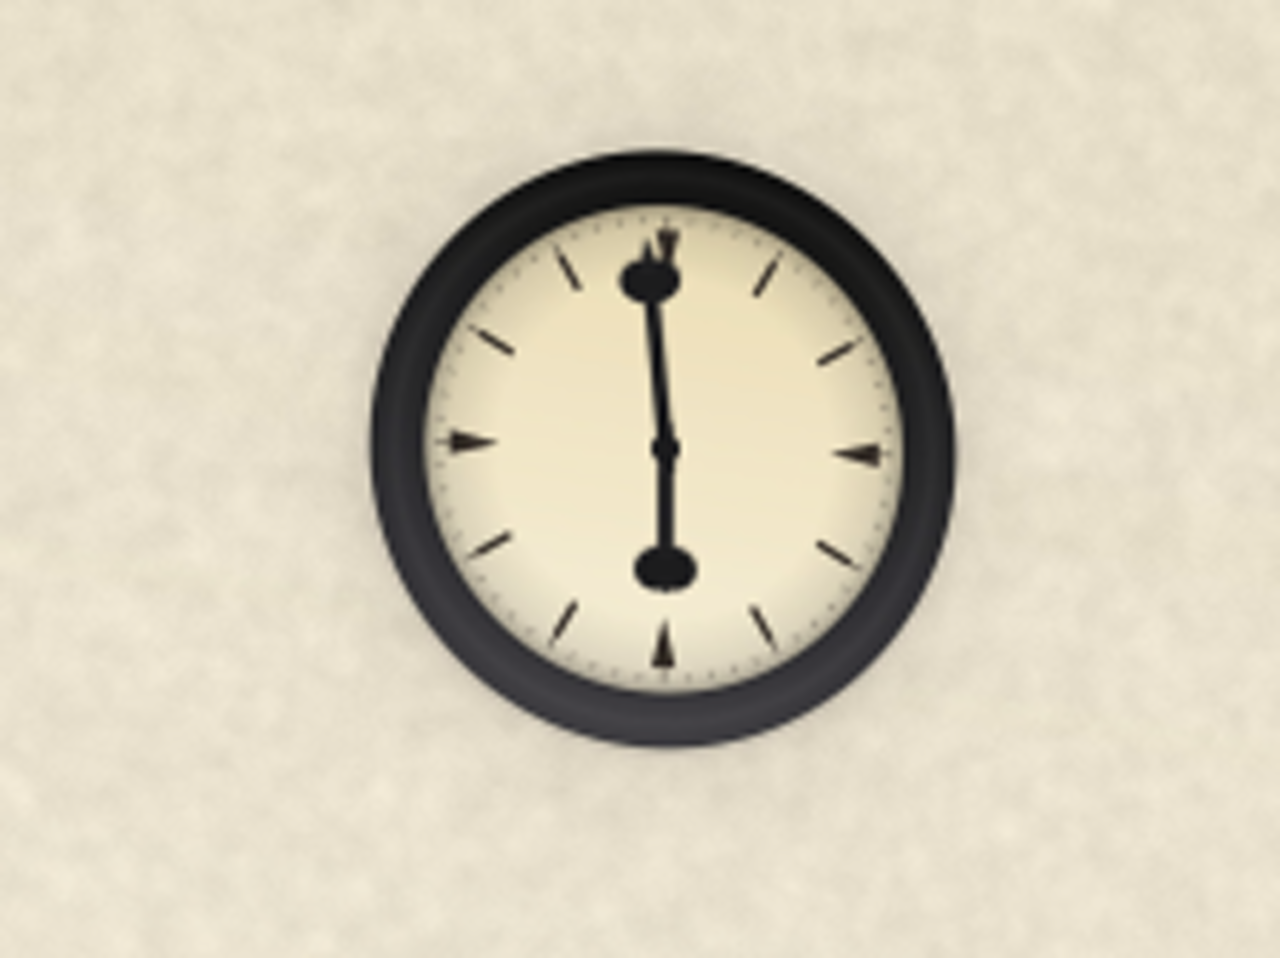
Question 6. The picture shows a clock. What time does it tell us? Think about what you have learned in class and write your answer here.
5:59
